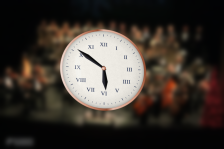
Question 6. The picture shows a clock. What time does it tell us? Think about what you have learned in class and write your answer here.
5:51
